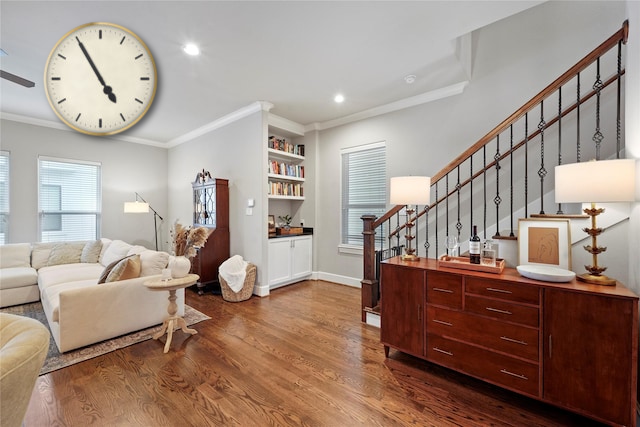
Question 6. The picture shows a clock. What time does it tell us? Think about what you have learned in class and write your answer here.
4:55
